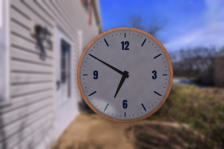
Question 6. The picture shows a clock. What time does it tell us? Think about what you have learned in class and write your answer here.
6:50
